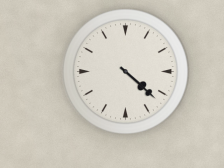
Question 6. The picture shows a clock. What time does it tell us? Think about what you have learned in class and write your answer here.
4:22
